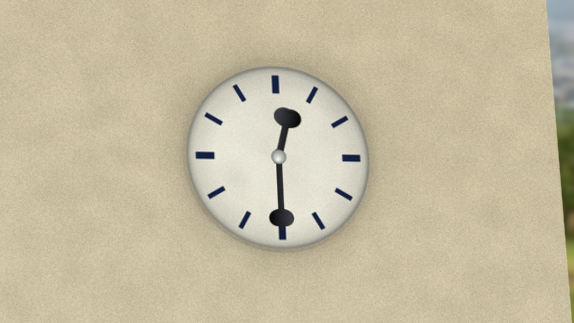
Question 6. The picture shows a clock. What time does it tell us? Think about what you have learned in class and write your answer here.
12:30
